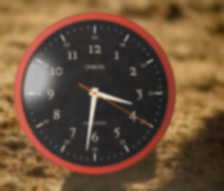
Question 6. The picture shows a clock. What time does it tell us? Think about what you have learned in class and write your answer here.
3:31:20
